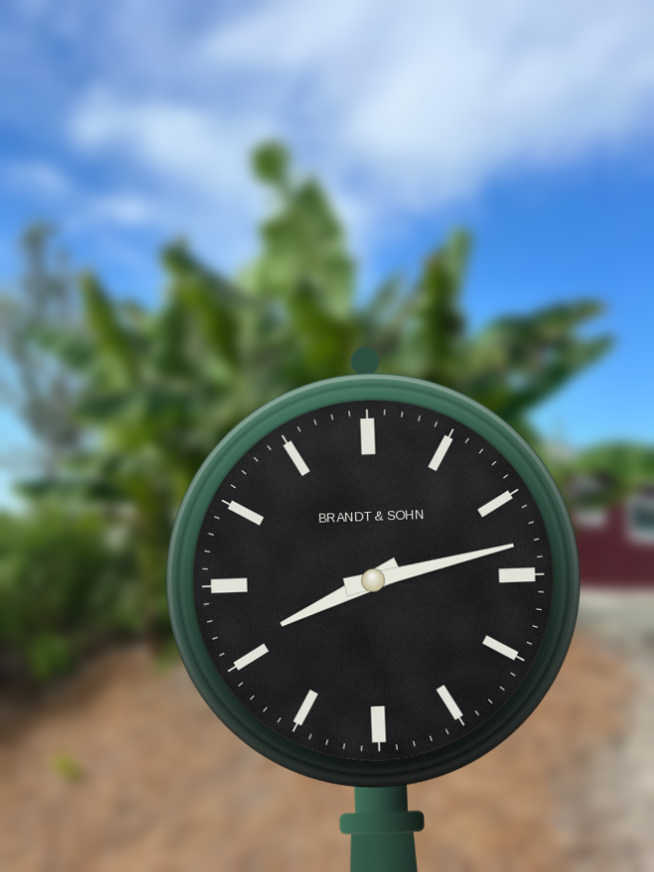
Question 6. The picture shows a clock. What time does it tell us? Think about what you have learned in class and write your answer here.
8:13
